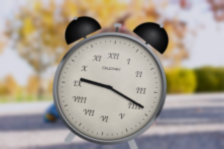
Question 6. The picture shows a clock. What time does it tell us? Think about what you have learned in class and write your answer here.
9:19
